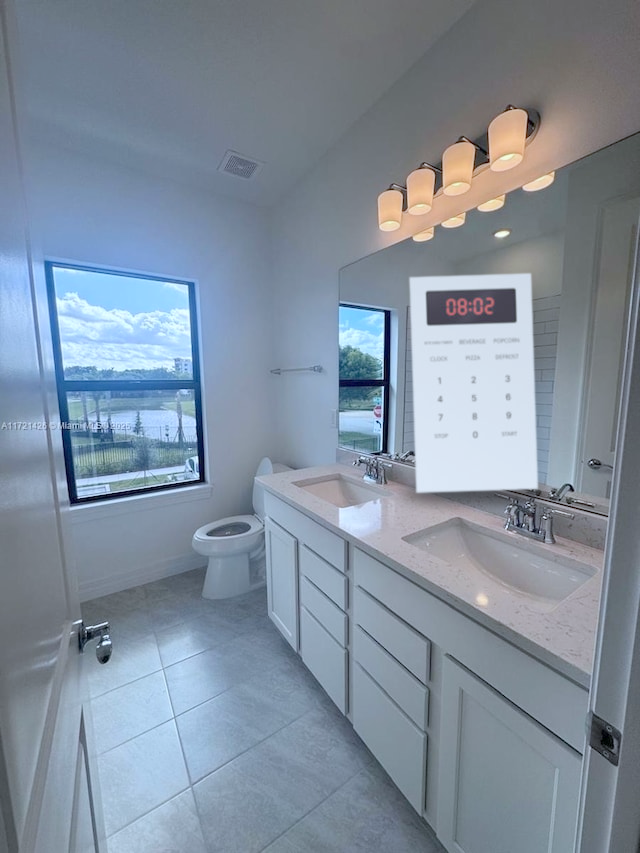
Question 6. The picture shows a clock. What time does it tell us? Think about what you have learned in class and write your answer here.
8:02
